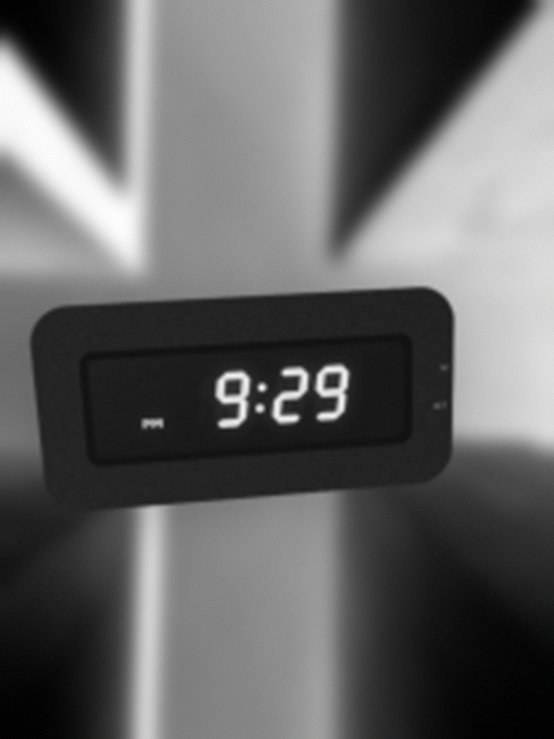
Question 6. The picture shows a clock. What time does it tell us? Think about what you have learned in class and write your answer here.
9:29
